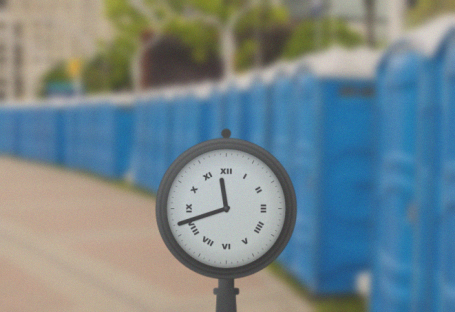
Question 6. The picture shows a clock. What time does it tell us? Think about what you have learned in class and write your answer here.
11:42
